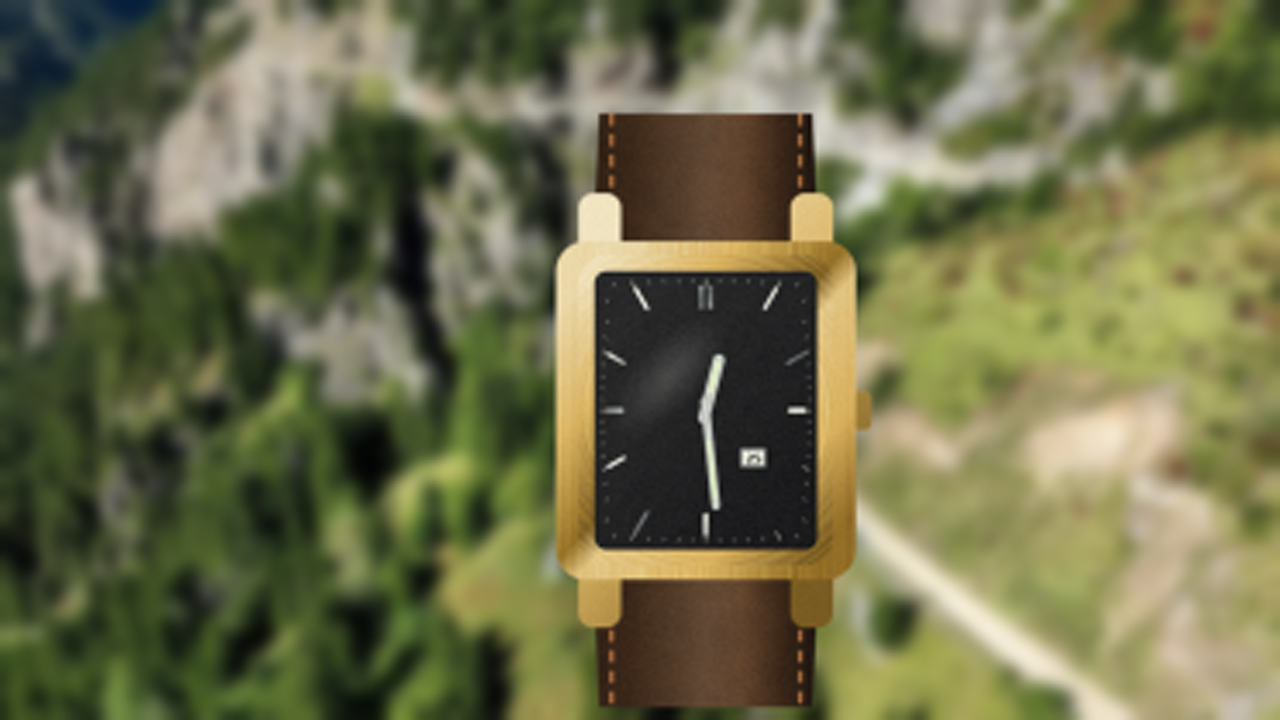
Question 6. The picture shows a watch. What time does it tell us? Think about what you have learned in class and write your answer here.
12:29
